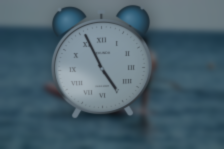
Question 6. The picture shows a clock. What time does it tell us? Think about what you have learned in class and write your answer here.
4:56
